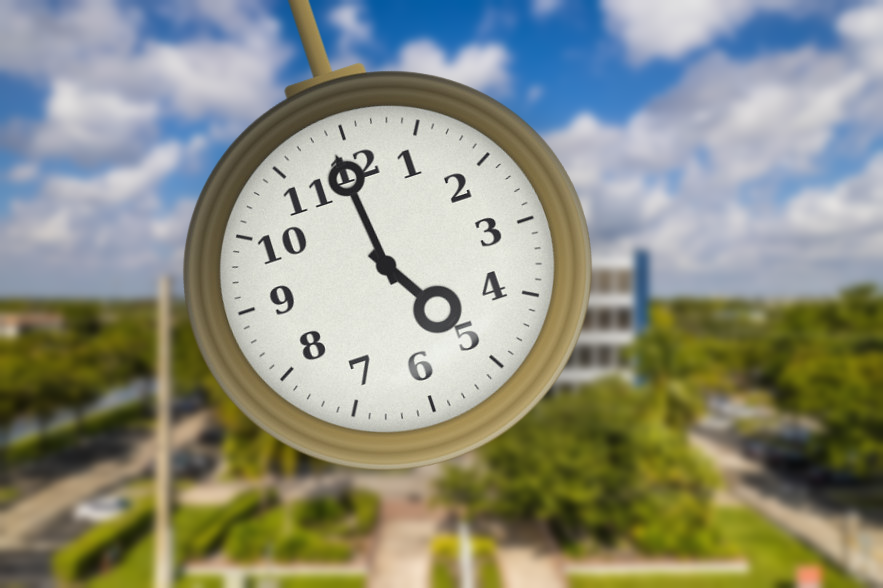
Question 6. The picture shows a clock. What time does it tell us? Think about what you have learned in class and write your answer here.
4:59
